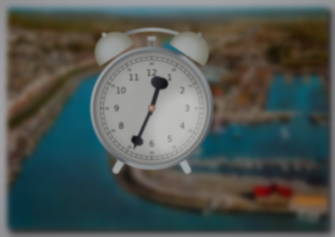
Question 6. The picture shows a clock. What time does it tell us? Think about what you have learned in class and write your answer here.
12:34
